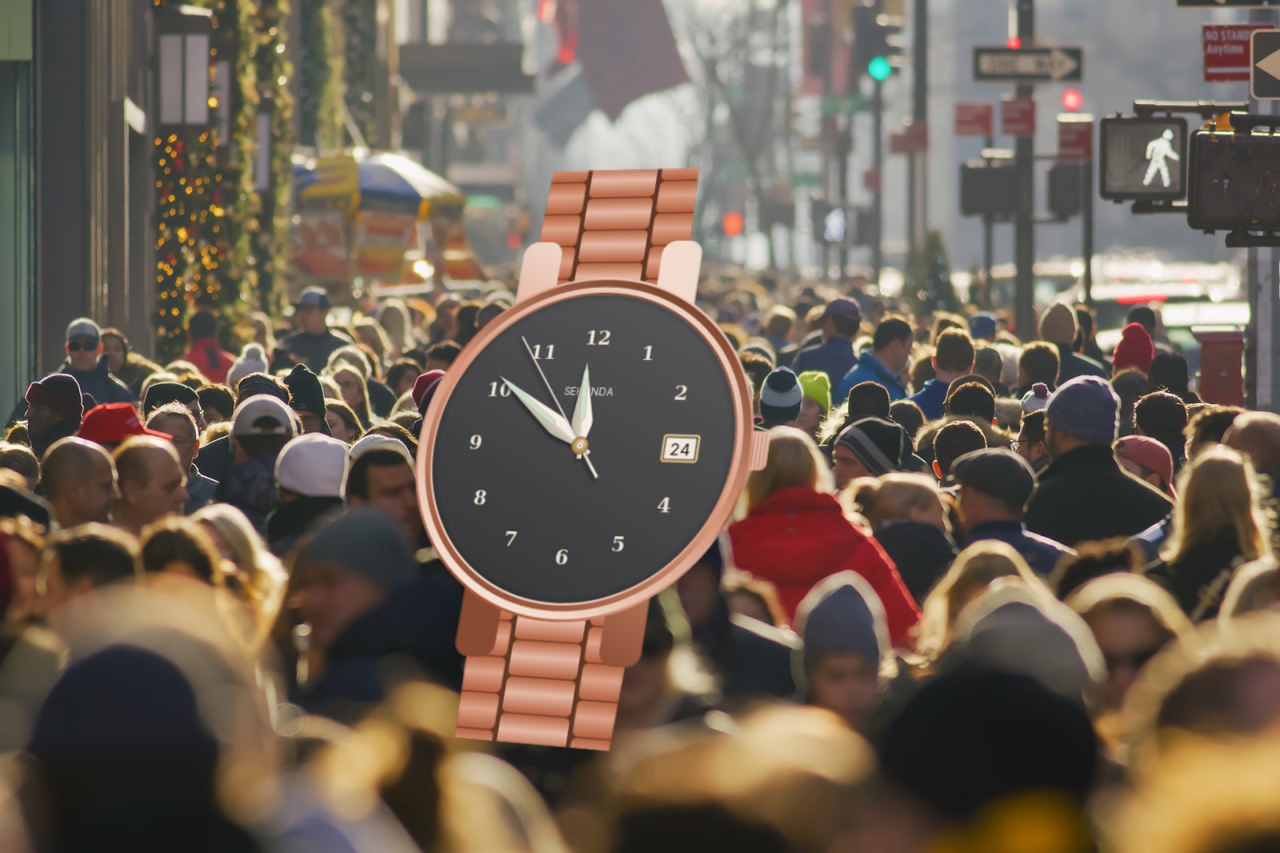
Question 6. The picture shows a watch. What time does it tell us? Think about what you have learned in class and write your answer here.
11:50:54
